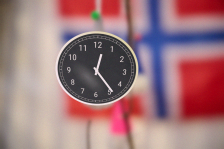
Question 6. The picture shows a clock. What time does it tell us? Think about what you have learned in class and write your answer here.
12:24
